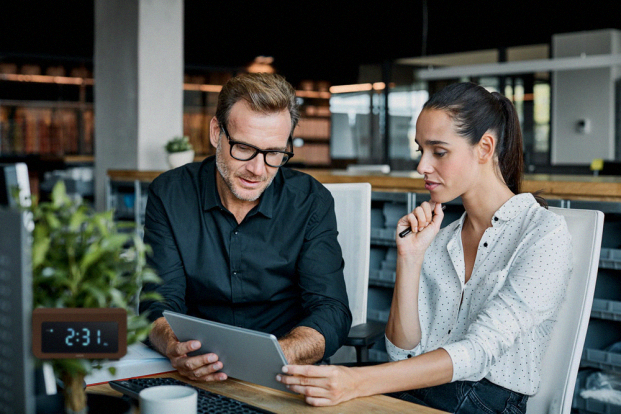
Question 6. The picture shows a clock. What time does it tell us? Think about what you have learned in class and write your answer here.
2:31
